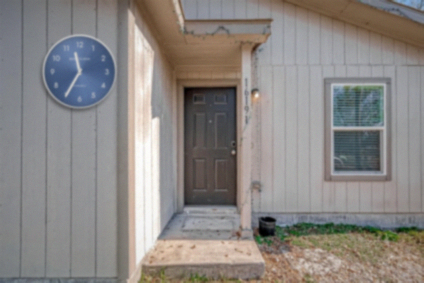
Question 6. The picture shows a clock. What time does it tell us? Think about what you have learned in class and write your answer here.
11:35
